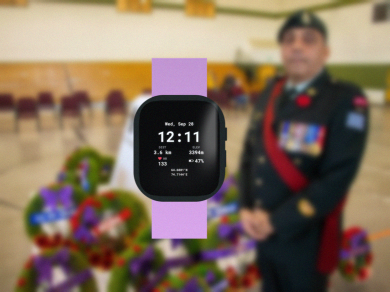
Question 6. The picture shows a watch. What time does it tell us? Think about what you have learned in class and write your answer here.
12:11
